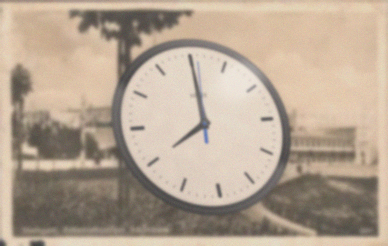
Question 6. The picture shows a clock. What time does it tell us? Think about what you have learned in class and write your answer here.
8:00:01
